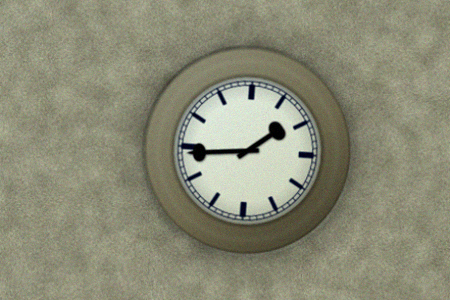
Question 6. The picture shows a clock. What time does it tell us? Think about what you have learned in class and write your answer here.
1:44
